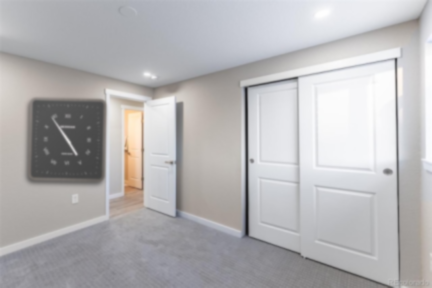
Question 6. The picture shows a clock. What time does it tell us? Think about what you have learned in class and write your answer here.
4:54
